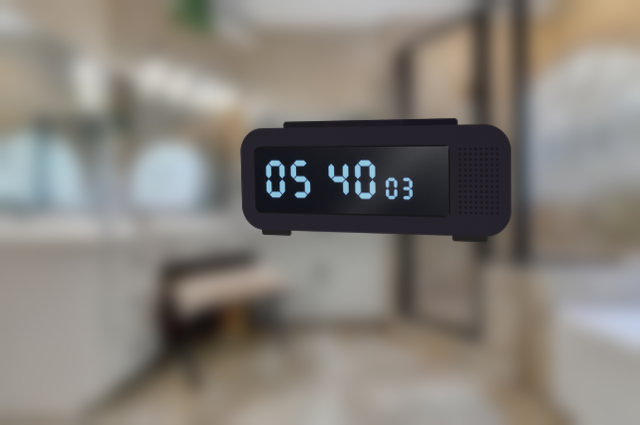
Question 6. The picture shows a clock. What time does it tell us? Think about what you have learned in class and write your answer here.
5:40:03
